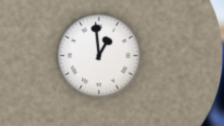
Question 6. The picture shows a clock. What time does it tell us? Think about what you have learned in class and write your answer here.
12:59
